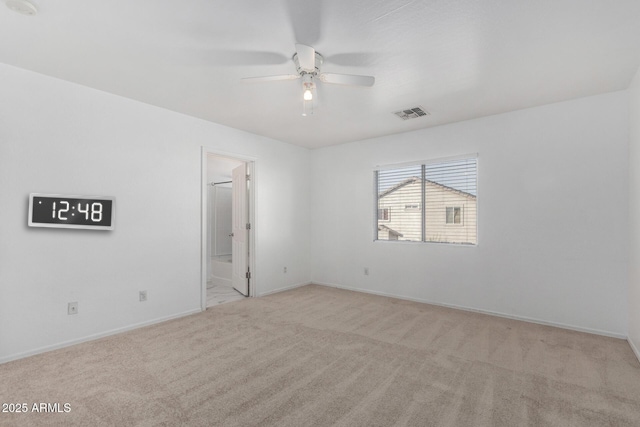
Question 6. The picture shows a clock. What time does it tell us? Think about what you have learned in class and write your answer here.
12:48
